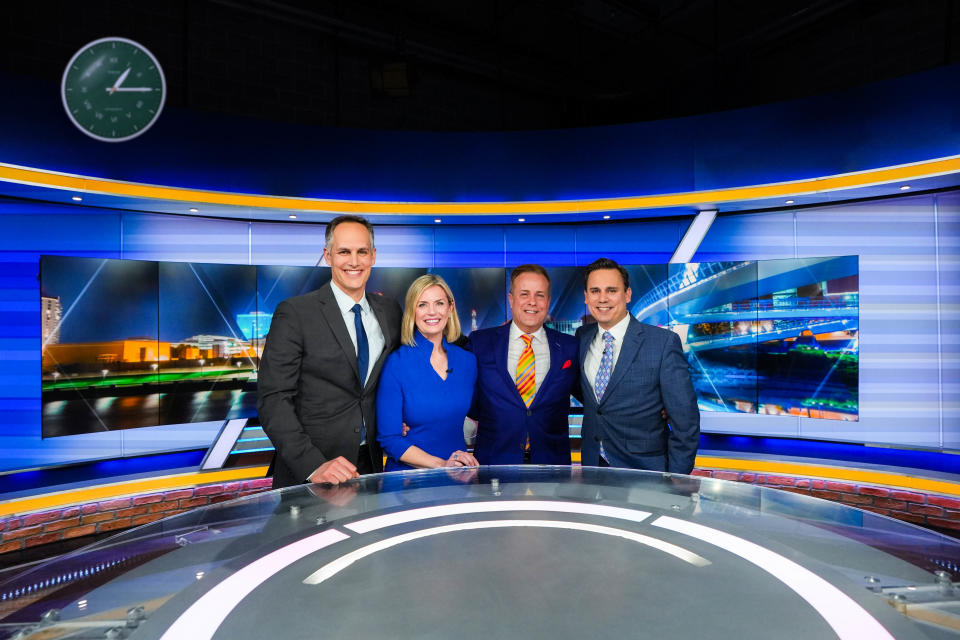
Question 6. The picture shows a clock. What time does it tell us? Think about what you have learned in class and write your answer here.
1:15
